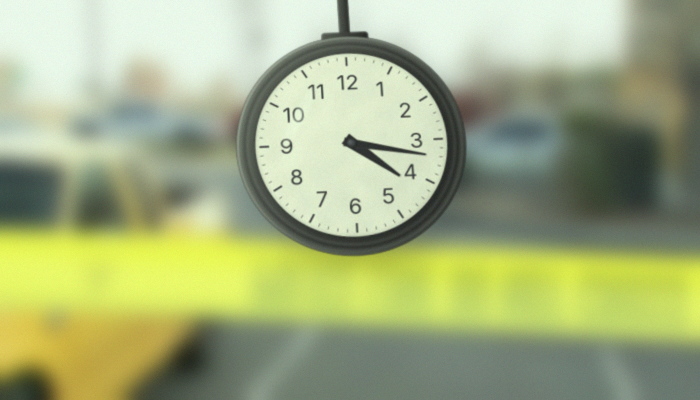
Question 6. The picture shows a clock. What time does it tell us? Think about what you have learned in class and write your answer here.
4:17
